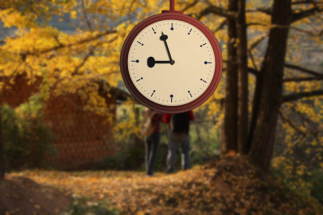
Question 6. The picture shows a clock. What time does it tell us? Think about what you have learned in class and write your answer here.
8:57
